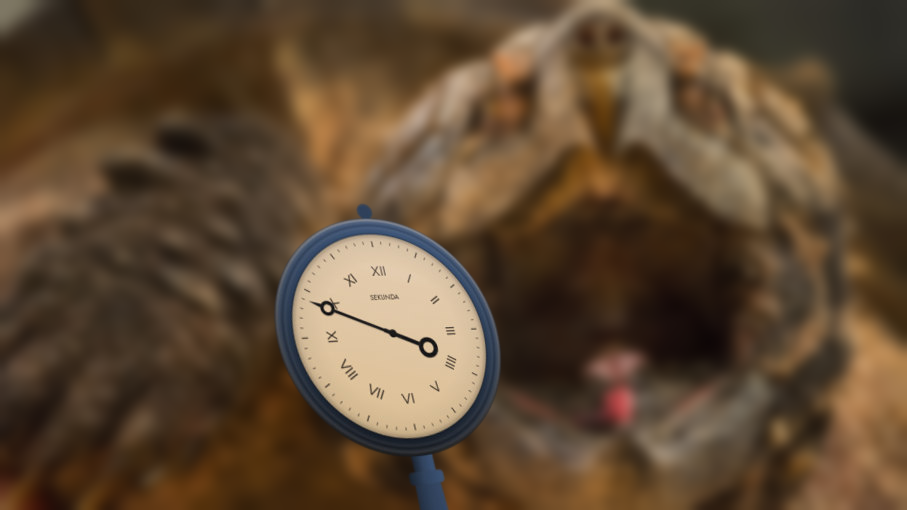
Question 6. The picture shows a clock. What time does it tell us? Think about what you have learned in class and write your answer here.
3:49
